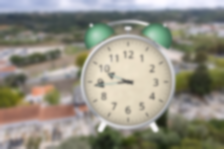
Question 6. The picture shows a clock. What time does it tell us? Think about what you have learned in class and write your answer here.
9:44
